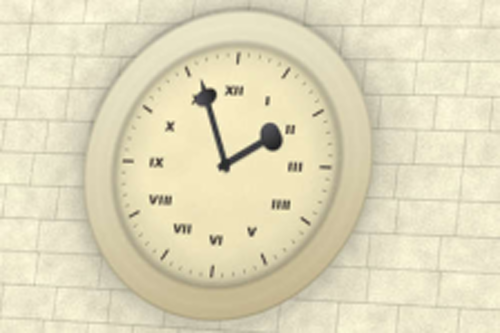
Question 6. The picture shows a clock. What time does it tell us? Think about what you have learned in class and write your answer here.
1:56
